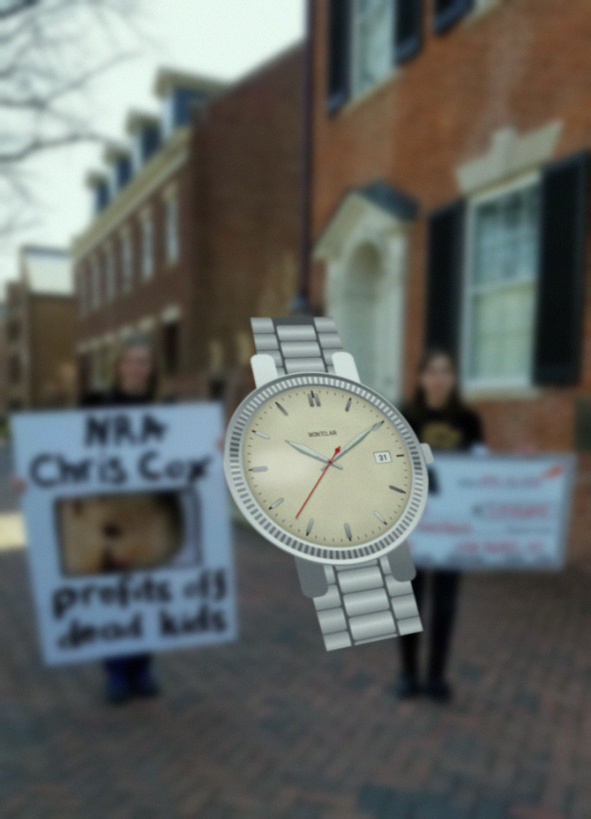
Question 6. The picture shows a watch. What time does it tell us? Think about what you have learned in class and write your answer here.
10:09:37
